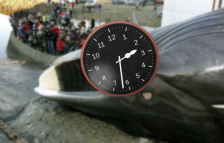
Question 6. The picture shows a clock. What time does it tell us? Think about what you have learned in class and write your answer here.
2:32
